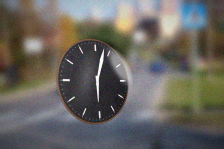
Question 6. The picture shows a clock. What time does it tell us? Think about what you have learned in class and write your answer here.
6:03
